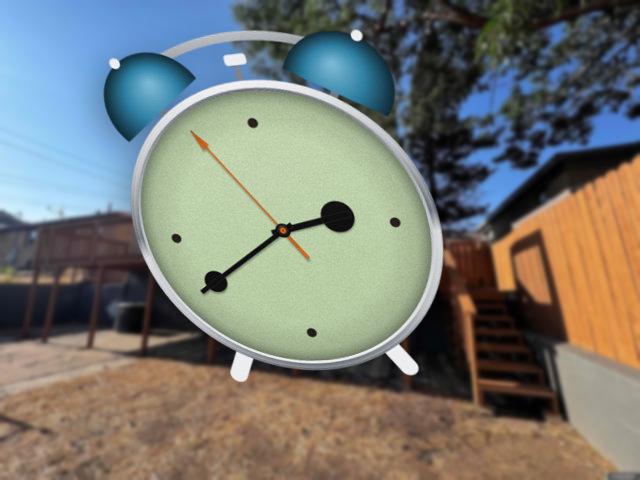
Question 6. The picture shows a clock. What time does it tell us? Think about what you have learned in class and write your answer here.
2:39:55
